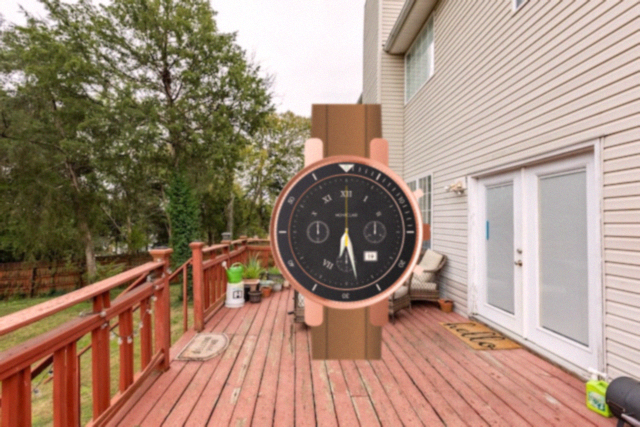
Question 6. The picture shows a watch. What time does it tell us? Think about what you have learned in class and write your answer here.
6:28
